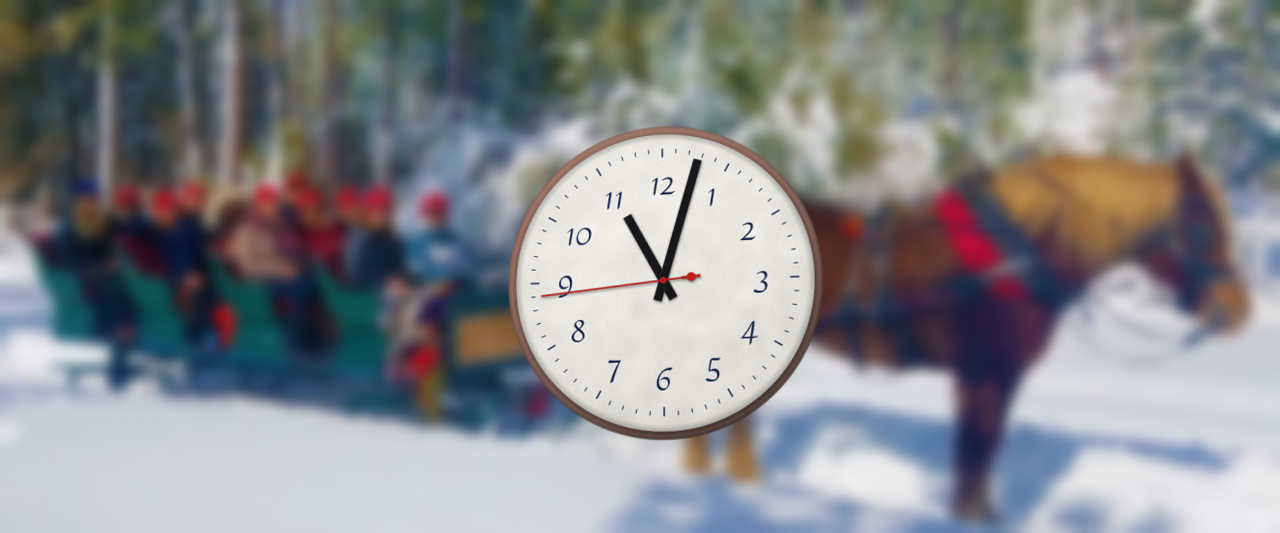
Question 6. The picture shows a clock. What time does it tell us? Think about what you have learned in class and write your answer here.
11:02:44
